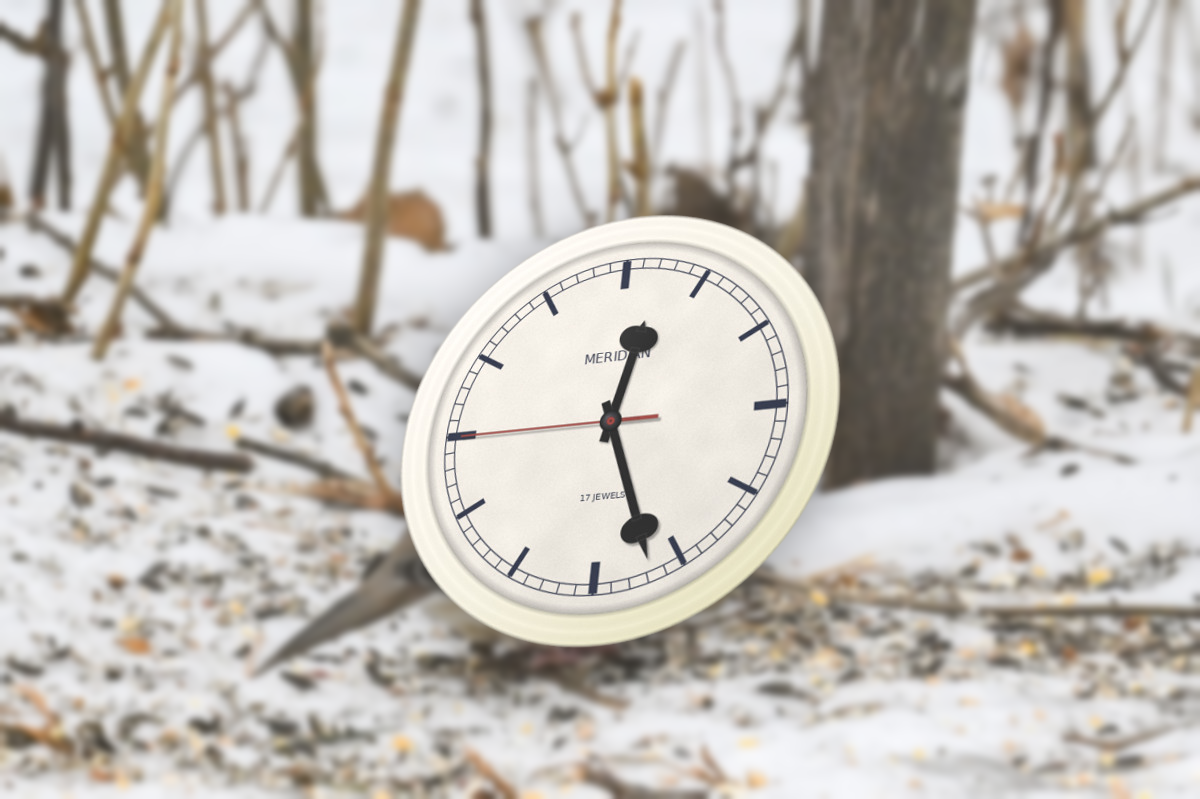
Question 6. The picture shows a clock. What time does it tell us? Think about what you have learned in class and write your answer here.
12:26:45
